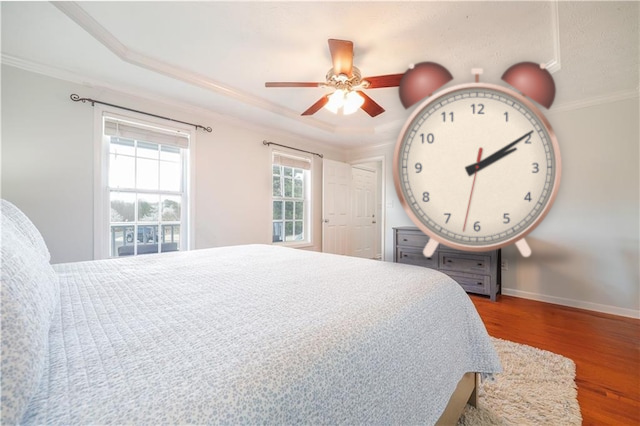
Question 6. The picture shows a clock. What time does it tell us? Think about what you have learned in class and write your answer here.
2:09:32
